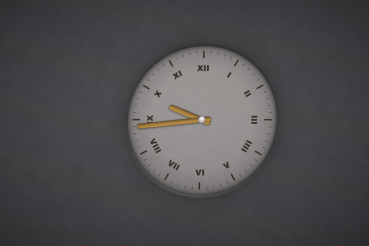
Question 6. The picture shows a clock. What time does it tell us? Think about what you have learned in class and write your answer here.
9:44
